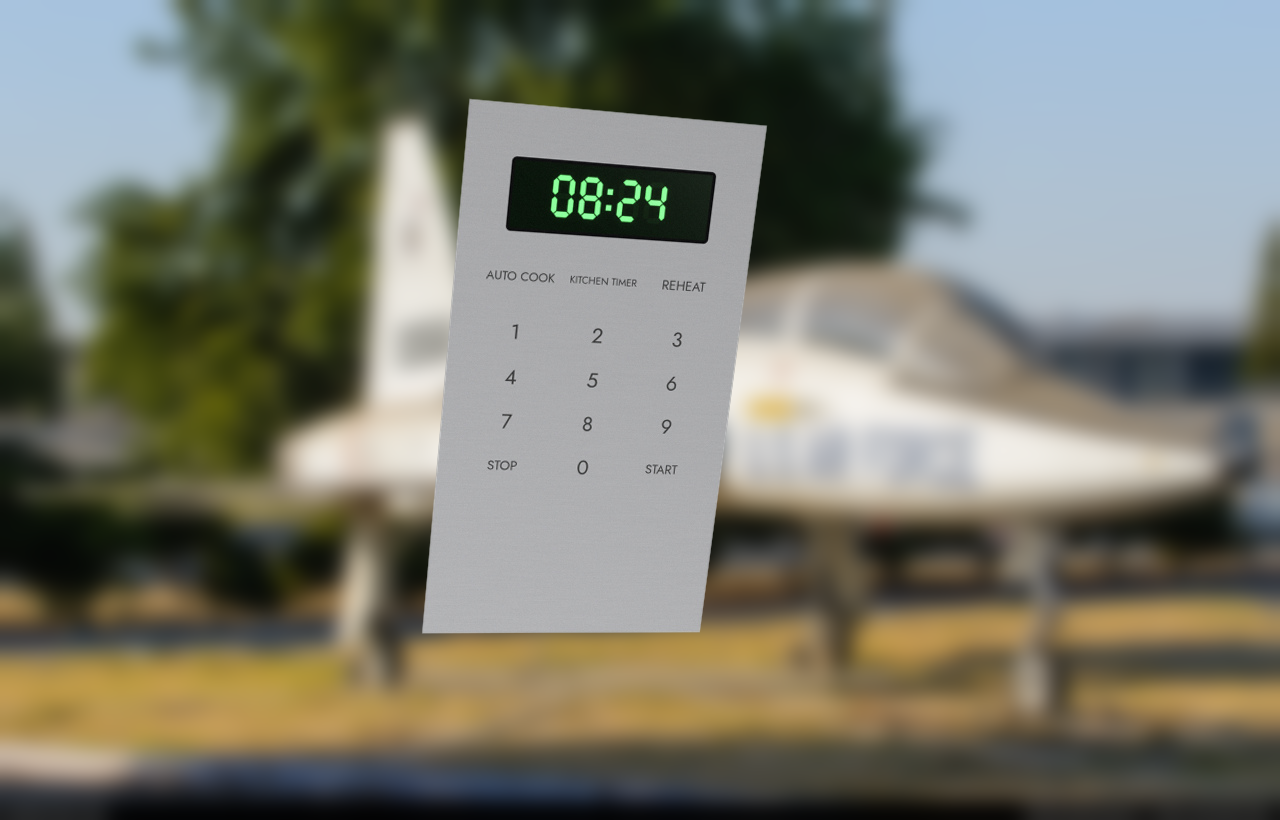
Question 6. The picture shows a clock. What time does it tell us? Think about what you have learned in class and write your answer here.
8:24
